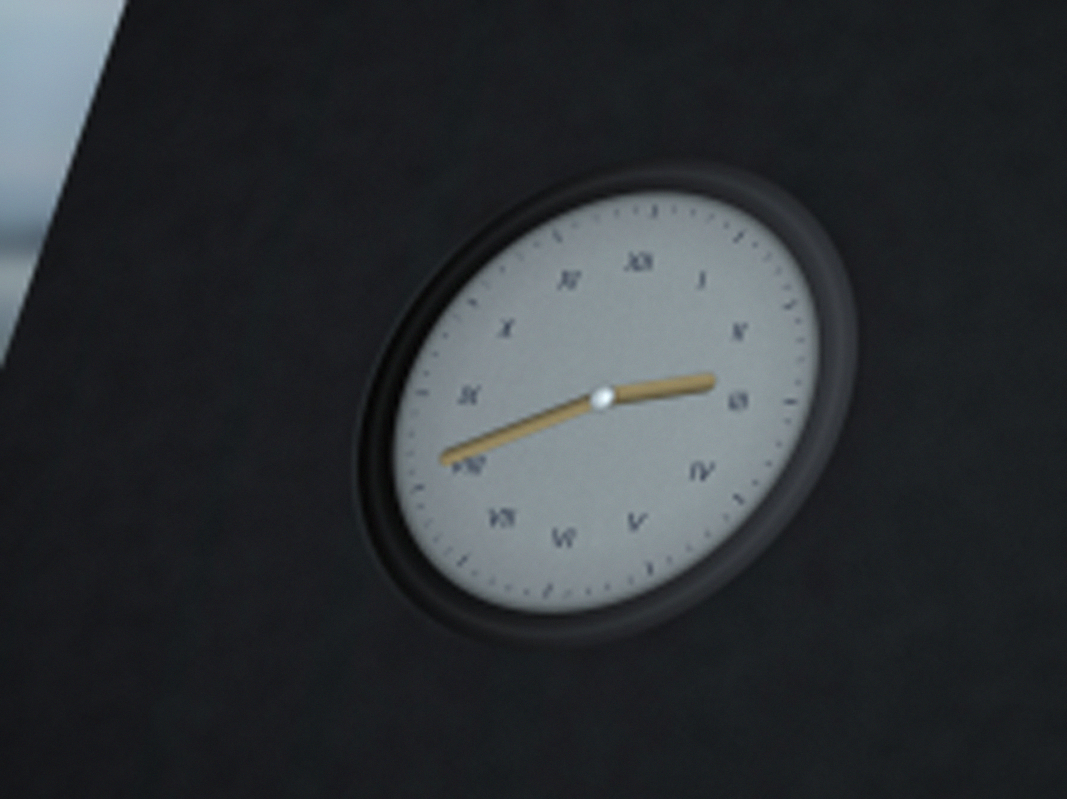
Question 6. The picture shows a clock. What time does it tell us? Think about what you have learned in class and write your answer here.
2:41
